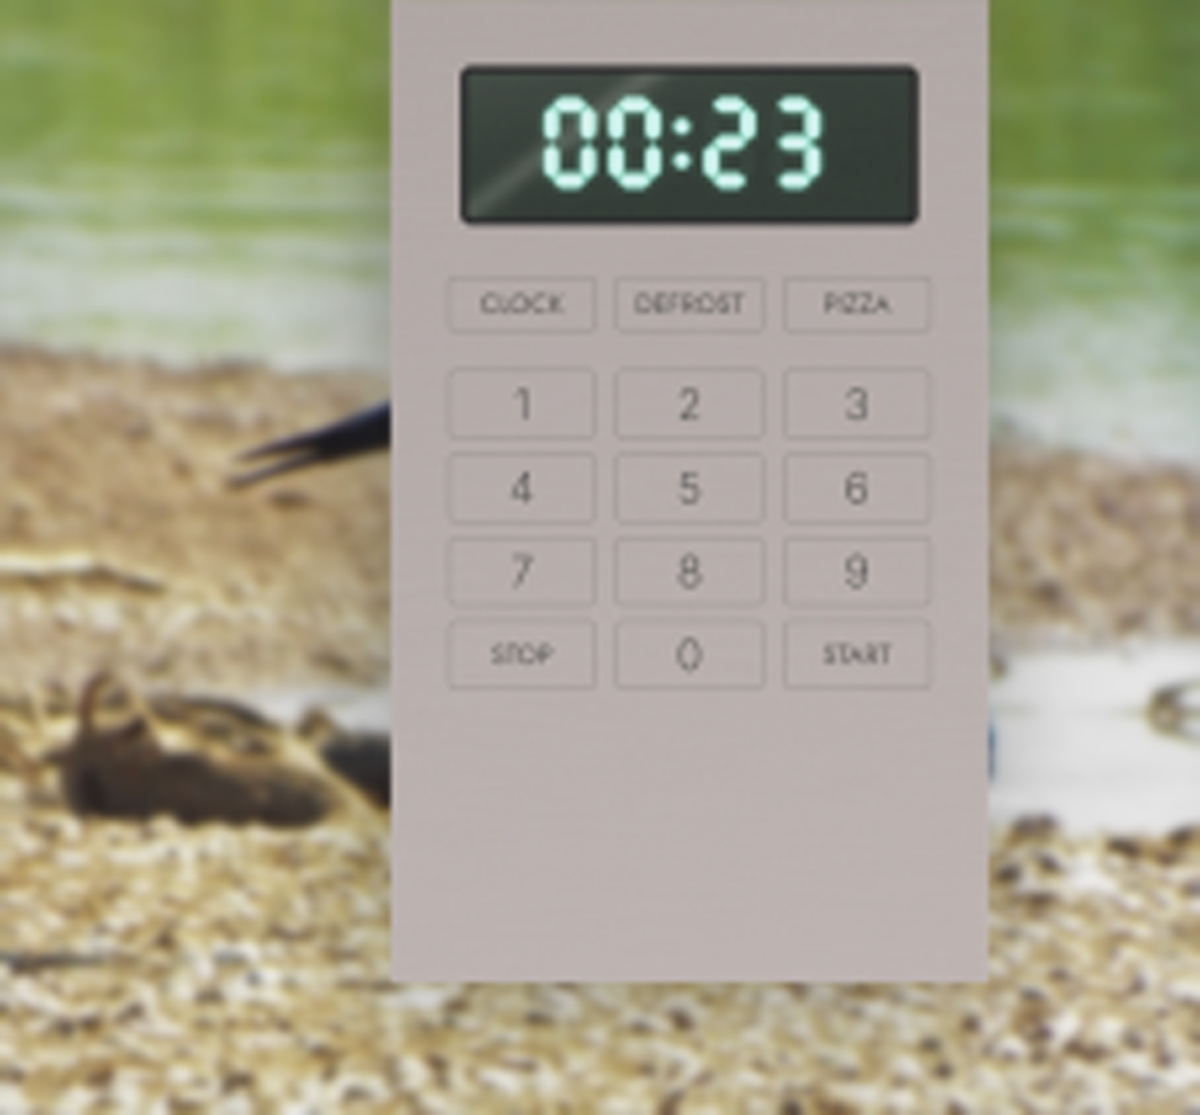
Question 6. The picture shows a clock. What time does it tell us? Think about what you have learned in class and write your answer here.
0:23
